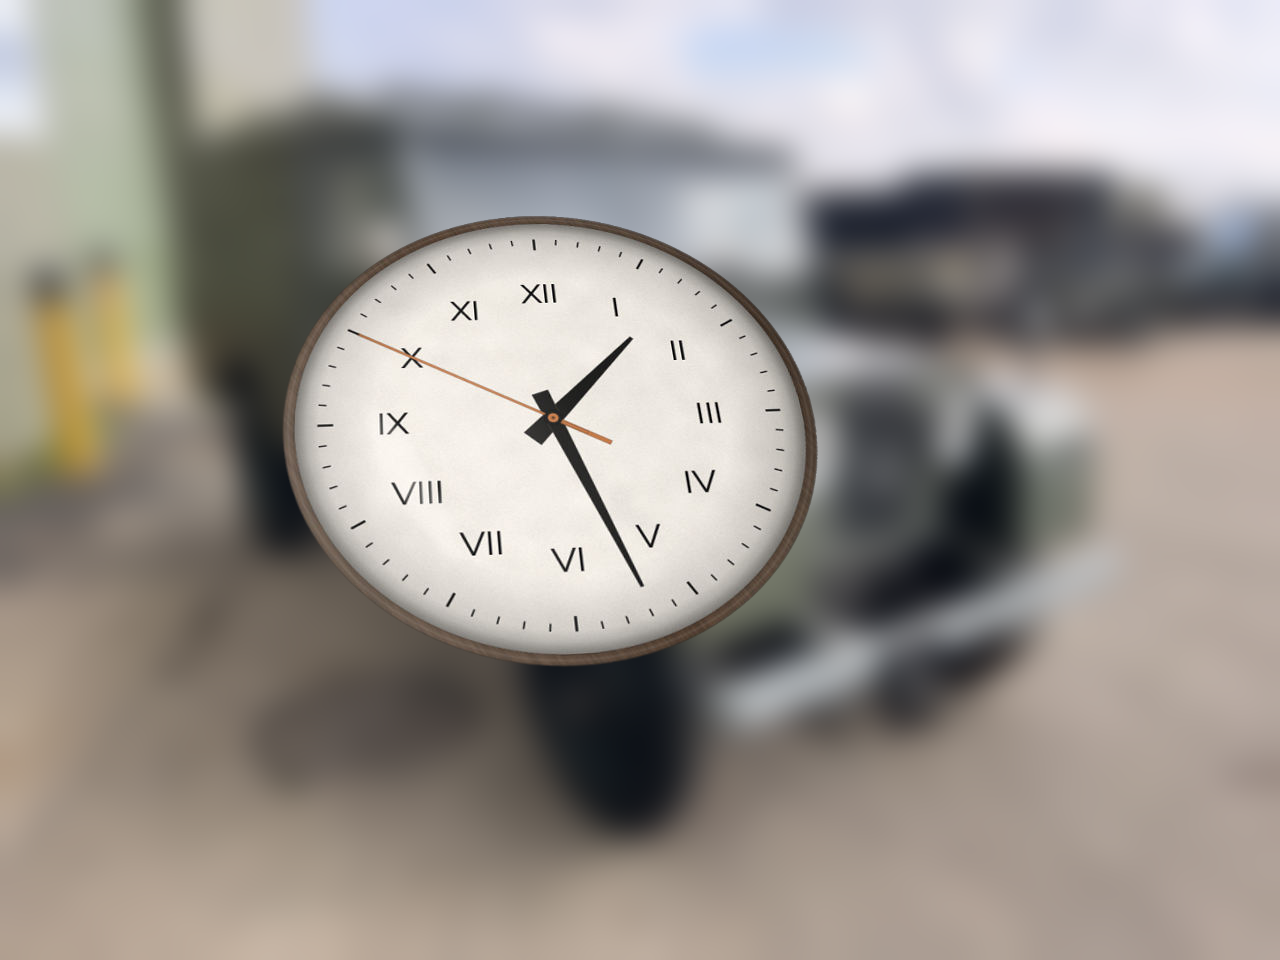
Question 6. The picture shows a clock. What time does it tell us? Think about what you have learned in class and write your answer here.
1:26:50
